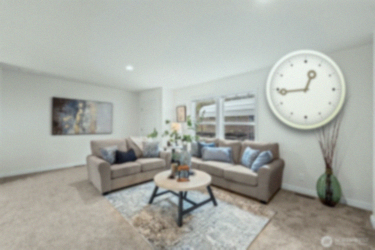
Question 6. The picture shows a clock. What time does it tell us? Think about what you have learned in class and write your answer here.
12:44
